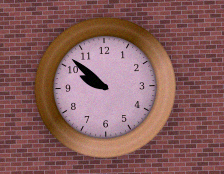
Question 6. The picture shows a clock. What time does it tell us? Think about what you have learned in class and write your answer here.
9:52
